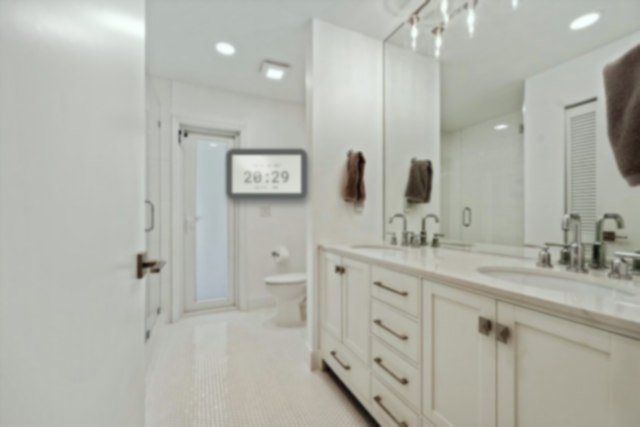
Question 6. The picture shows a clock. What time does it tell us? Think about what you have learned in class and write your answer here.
20:29
